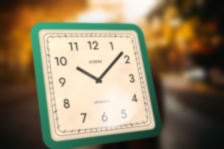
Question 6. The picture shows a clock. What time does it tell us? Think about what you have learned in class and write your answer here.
10:08
